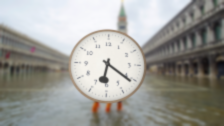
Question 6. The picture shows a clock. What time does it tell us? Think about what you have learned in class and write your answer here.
6:21
